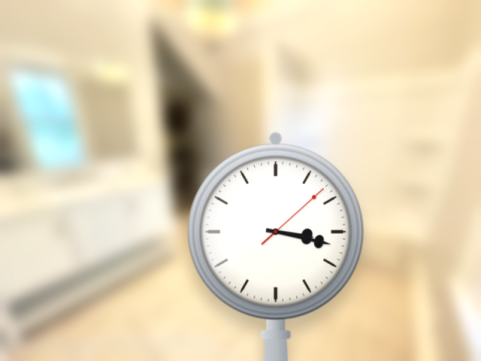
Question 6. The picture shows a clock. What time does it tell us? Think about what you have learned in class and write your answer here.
3:17:08
